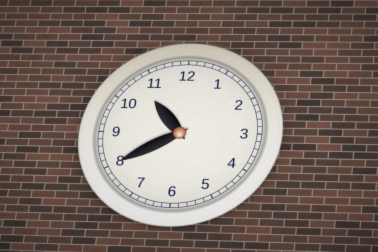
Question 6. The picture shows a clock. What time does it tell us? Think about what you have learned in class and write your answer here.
10:40
